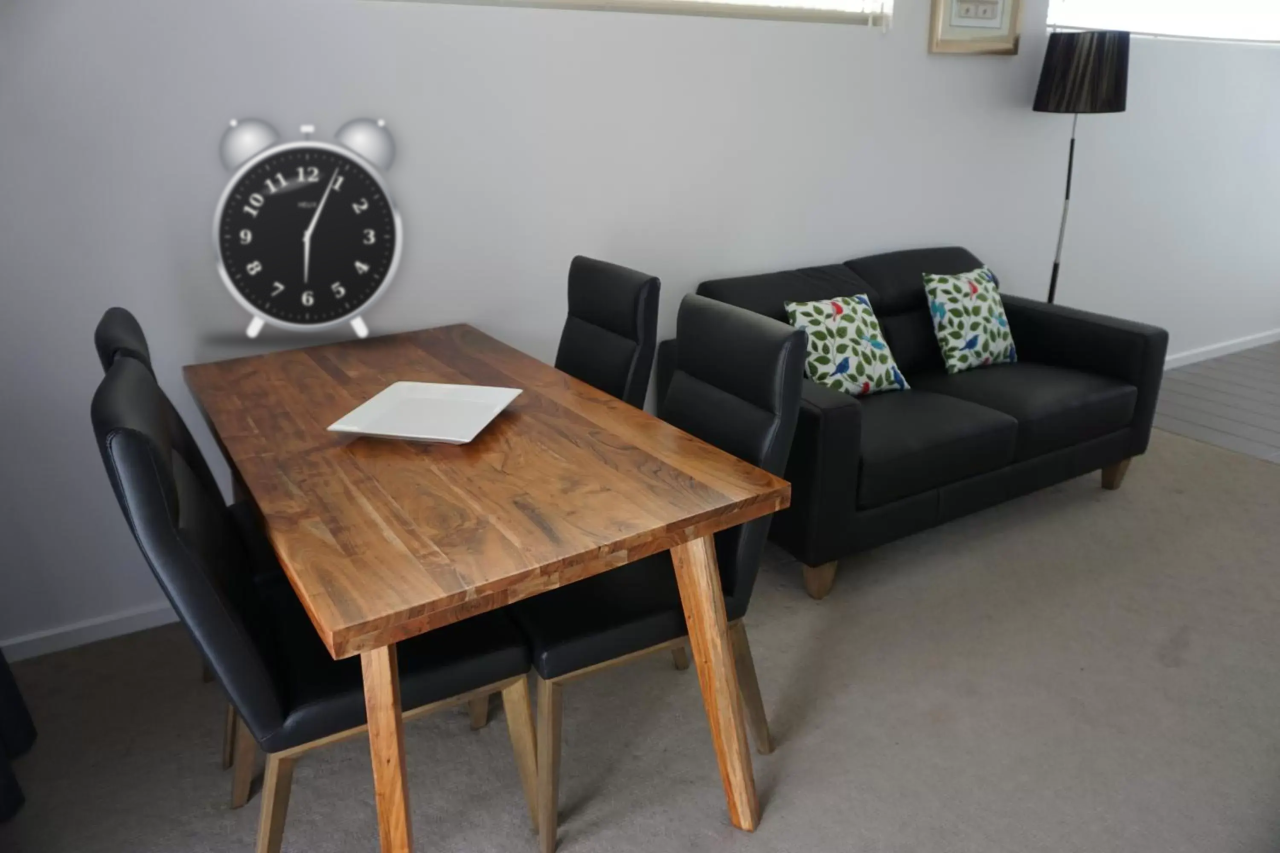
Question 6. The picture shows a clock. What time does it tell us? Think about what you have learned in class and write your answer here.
6:04
